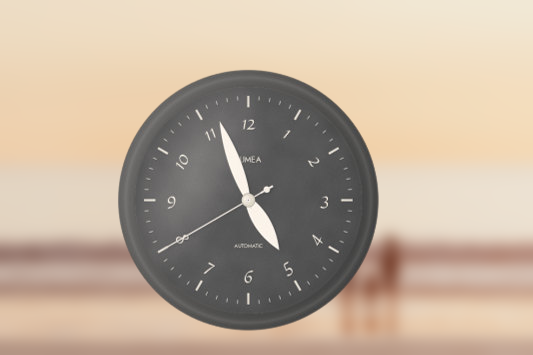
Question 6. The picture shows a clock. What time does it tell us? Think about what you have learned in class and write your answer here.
4:56:40
